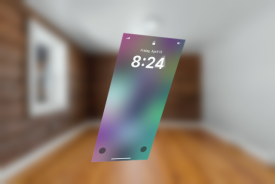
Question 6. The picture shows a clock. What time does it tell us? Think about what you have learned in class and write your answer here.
8:24
